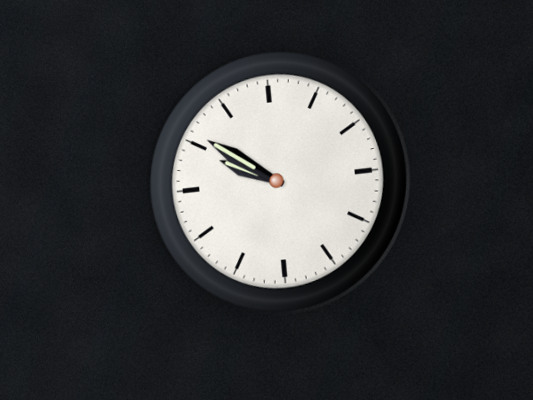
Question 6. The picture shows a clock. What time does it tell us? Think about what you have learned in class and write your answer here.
9:51
